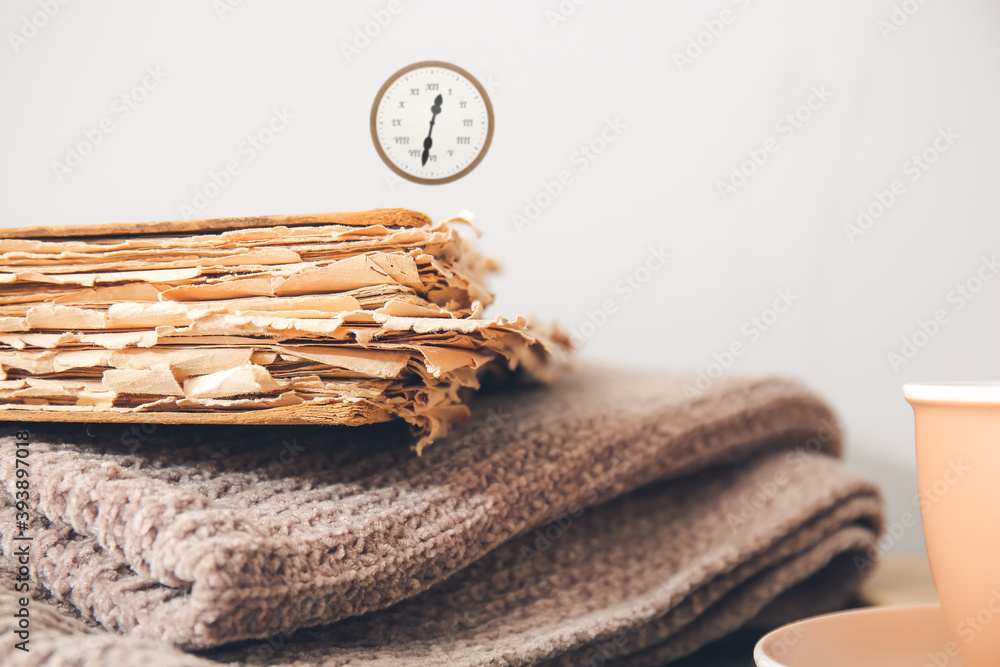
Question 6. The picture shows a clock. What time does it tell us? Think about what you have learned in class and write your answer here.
12:32
